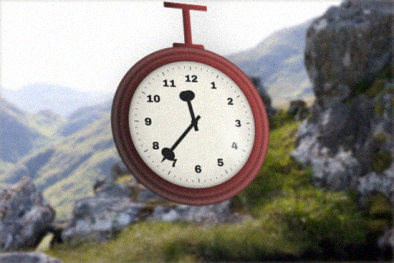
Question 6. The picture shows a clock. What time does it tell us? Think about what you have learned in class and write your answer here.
11:37
